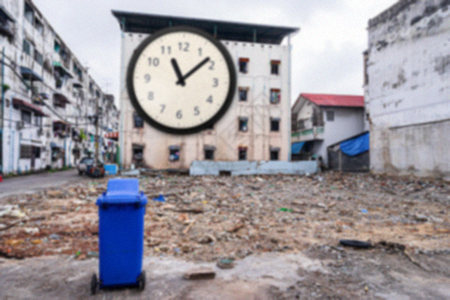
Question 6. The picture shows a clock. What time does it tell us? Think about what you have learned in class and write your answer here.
11:08
